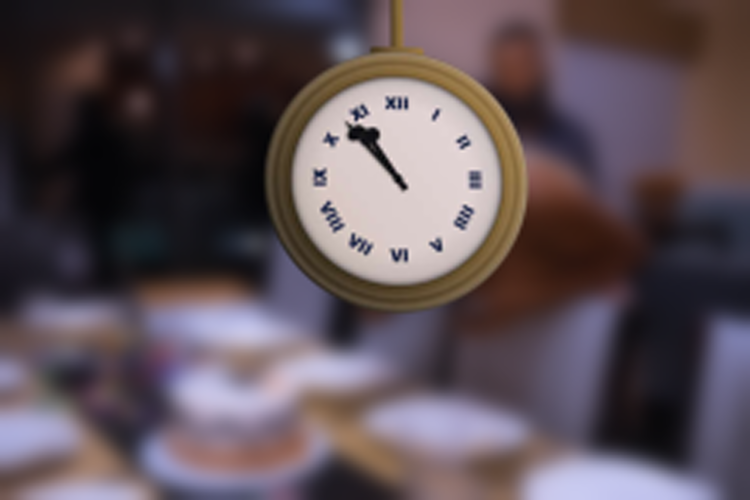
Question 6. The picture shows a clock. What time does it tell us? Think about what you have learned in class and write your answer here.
10:53
